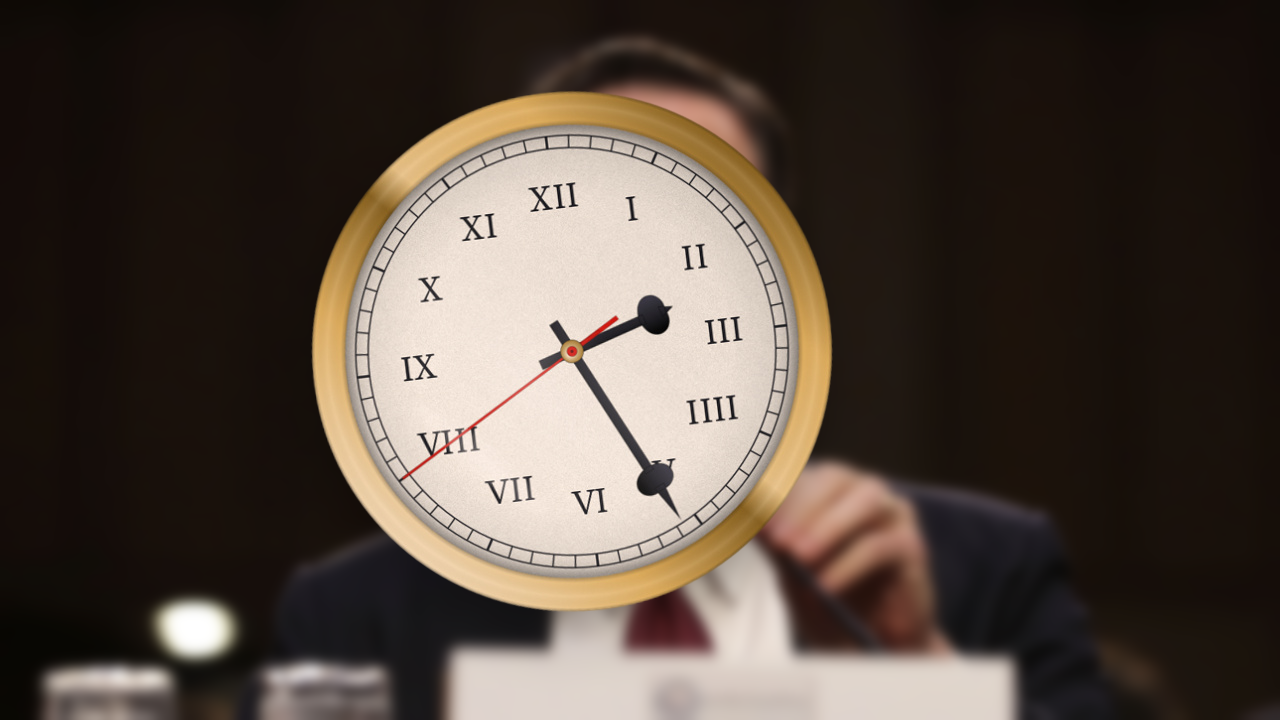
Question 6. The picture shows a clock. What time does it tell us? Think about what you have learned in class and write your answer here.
2:25:40
